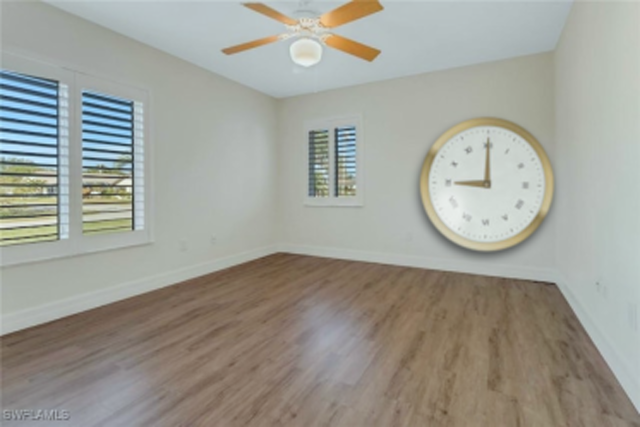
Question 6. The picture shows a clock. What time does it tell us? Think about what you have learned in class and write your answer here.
9:00
